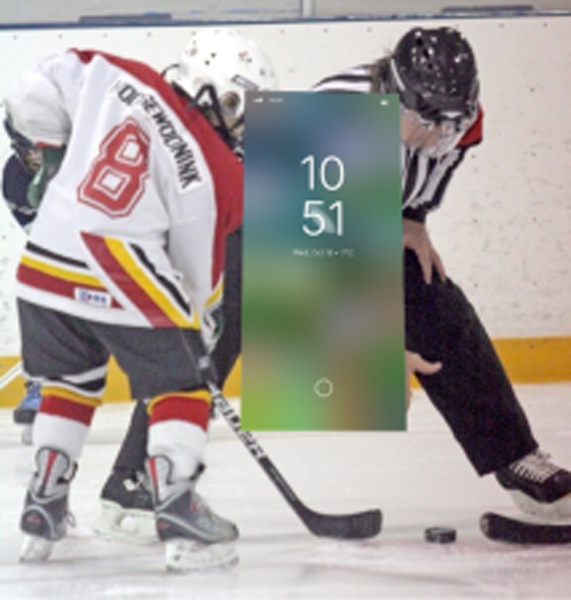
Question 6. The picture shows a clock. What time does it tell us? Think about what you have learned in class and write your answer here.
10:51
